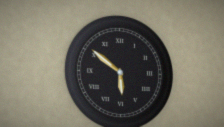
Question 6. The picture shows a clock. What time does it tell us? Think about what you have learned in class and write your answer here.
5:51
